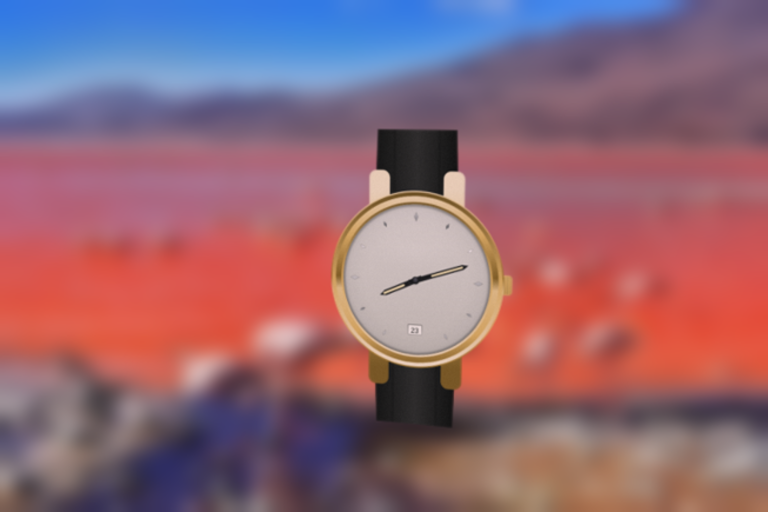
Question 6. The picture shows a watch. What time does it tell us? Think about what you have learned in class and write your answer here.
8:12
